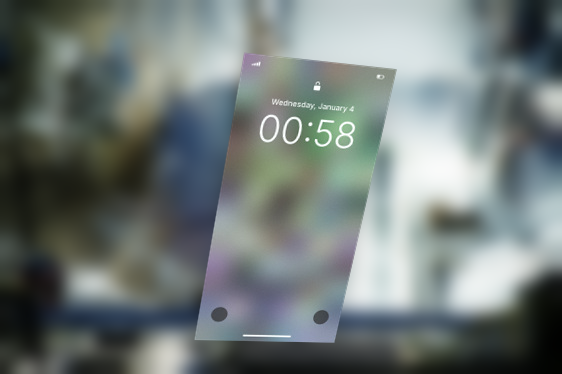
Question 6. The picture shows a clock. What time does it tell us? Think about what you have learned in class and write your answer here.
0:58
